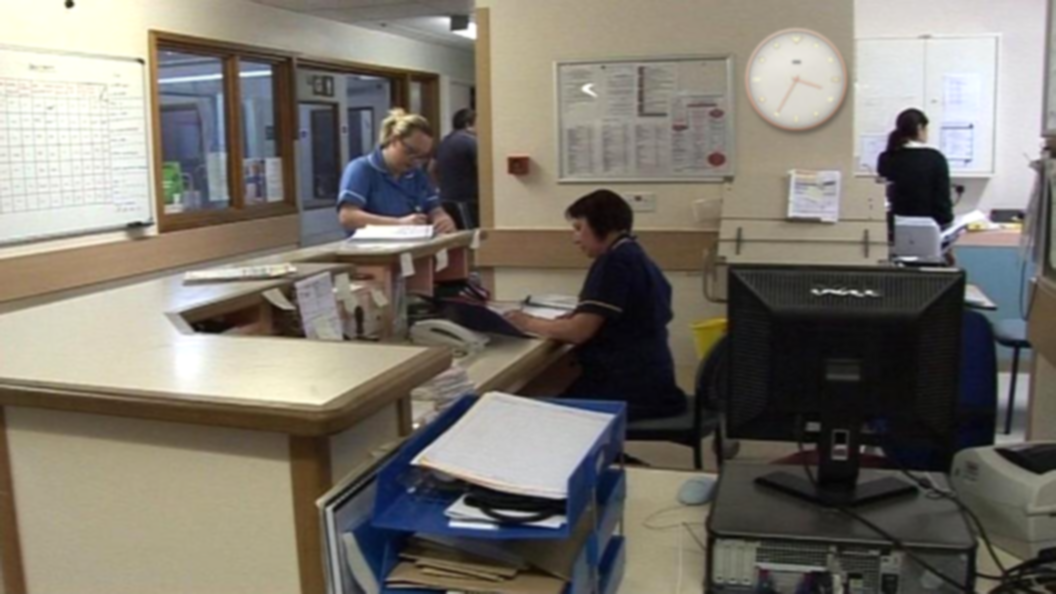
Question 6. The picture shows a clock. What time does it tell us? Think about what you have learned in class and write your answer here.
3:35
